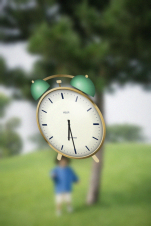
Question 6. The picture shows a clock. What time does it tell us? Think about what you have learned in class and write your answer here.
6:30
